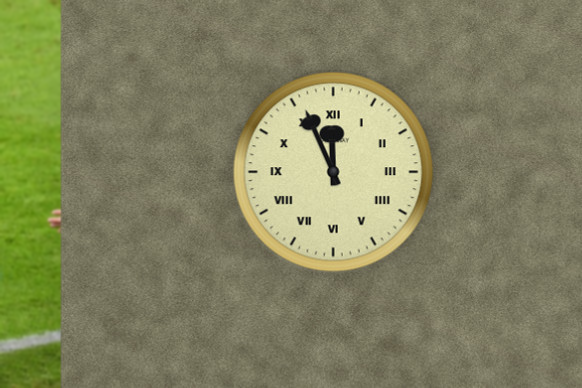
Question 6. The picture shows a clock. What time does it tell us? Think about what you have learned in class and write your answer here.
11:56
